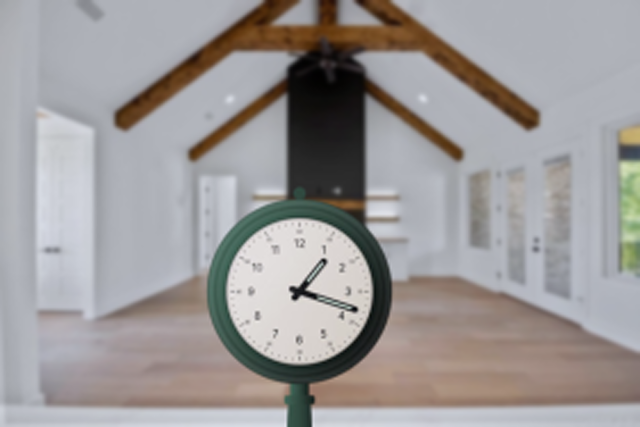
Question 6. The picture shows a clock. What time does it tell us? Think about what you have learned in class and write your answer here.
1:18
